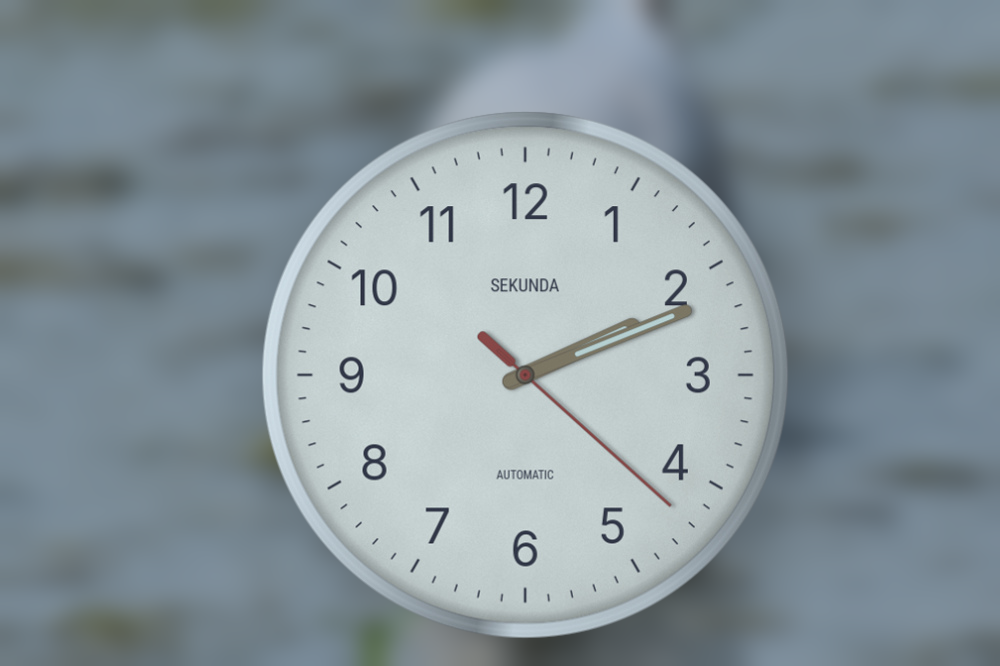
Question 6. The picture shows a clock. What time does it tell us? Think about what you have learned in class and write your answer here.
2:11:22
